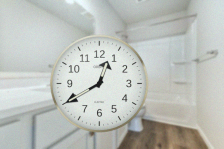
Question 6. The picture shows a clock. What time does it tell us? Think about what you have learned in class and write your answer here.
12:40
